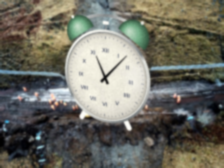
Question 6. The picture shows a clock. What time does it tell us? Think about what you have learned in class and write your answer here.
11:07
